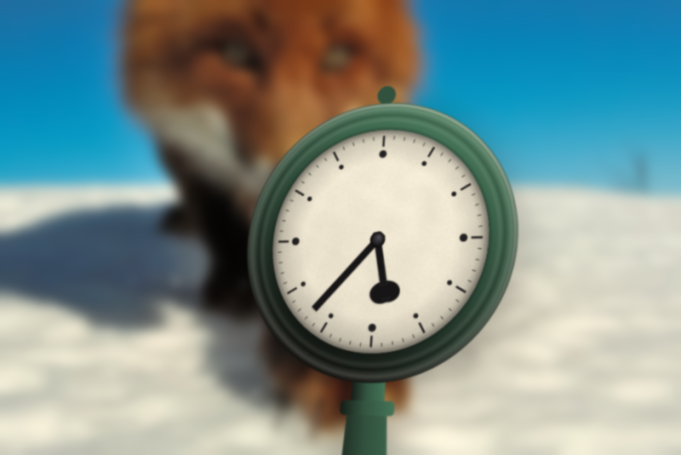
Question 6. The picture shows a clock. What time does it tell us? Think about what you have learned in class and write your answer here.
5:37
